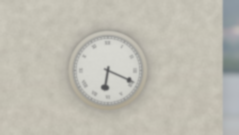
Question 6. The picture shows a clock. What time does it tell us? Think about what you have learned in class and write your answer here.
6:19
